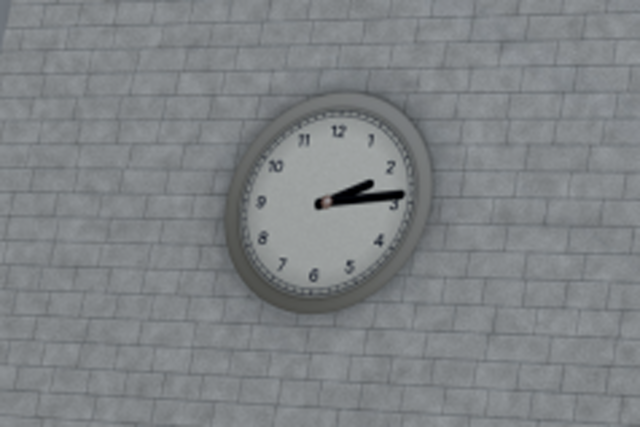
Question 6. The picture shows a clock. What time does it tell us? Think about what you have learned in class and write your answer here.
2:14
